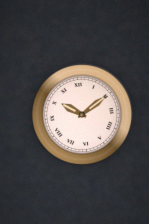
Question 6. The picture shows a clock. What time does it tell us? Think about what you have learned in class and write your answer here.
10:10
